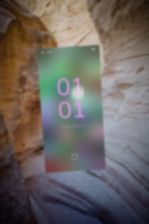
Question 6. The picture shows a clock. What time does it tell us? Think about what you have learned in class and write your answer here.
1:01
